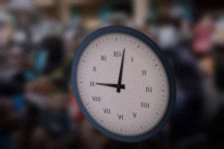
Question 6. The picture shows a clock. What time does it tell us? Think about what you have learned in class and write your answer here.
9:02
